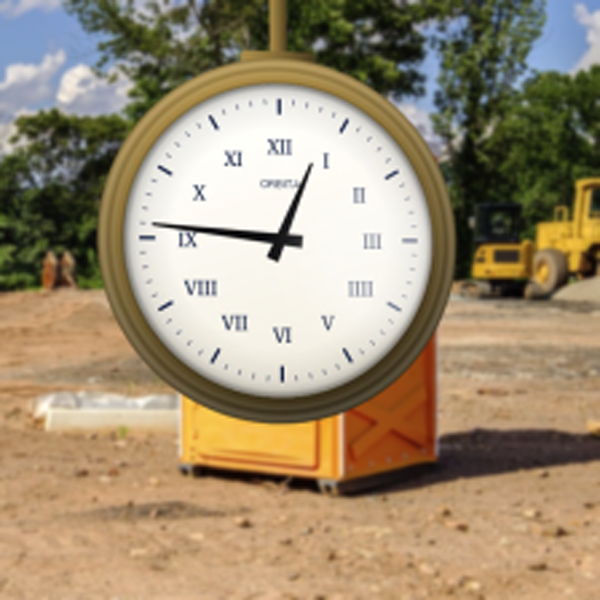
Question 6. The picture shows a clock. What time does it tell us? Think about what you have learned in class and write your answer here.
12:46
